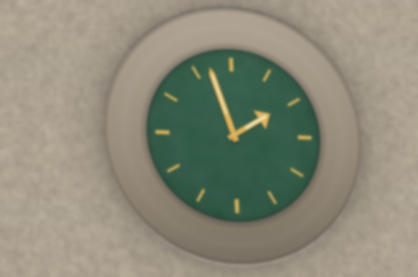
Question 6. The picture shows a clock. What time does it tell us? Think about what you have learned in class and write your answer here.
1:57
